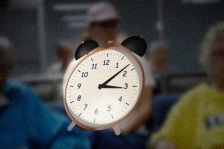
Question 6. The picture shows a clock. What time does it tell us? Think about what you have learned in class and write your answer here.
3:08
